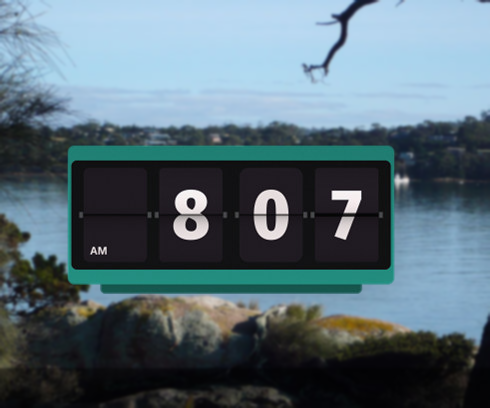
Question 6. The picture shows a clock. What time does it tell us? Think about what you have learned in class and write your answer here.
8:07
